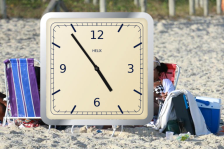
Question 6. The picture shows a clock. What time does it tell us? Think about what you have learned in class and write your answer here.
4:54
